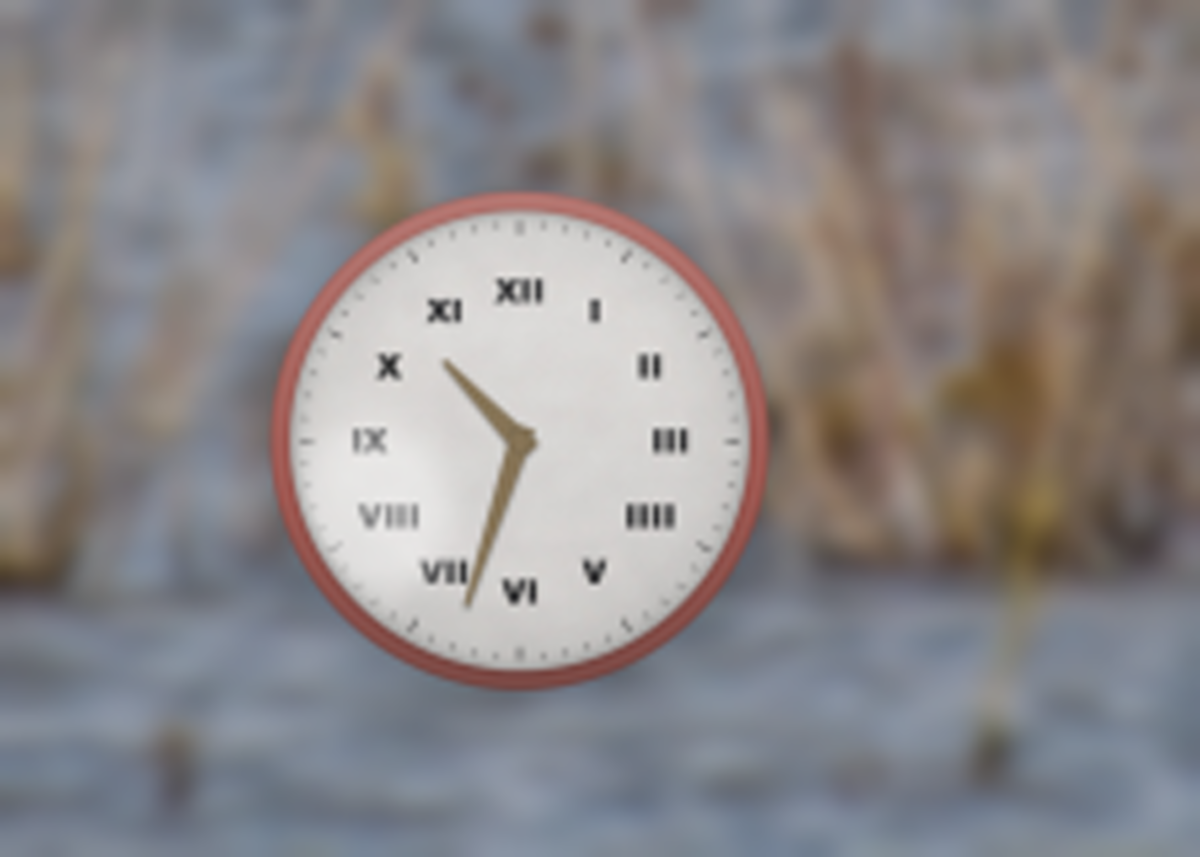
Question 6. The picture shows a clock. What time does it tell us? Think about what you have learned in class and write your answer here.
10:33
